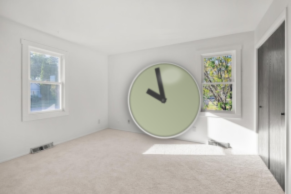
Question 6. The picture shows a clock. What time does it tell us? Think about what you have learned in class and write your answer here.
9:58
